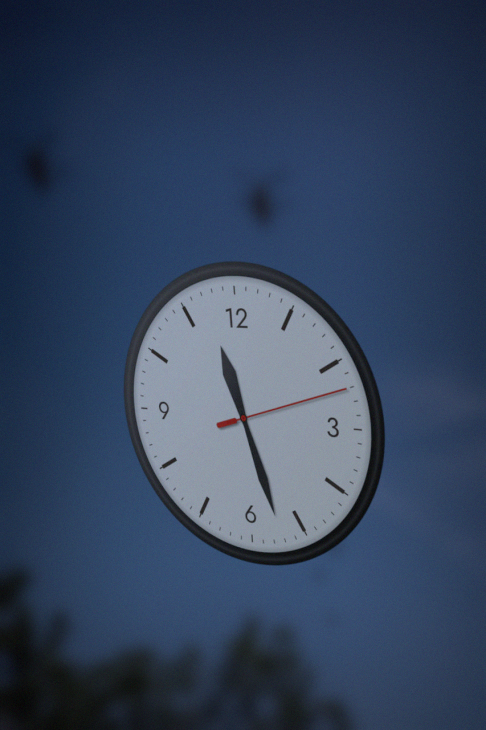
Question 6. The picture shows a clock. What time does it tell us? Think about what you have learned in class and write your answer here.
11:27:12
